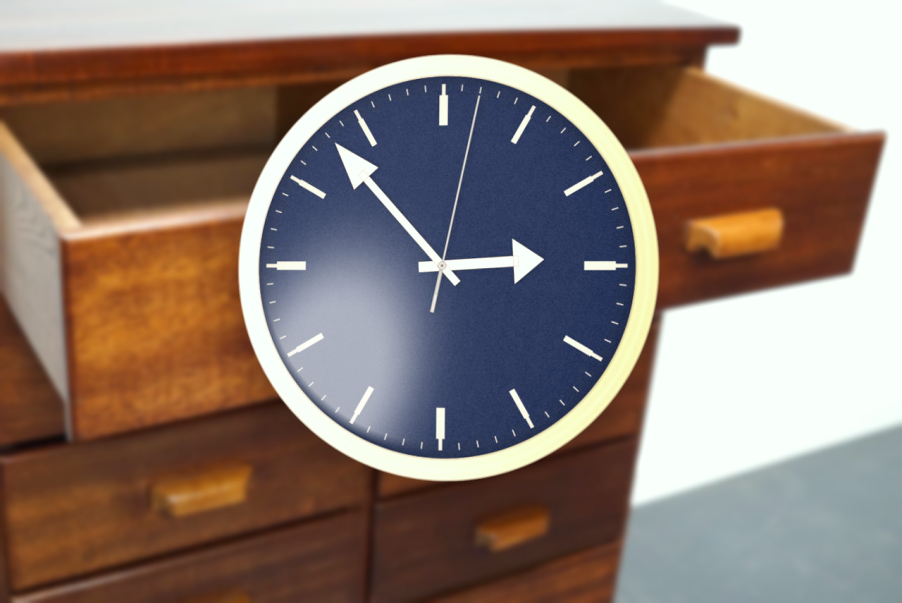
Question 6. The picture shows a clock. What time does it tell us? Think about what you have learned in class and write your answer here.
2:53:02
